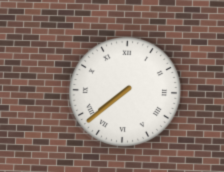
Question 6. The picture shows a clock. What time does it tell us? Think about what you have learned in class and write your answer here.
7:38
